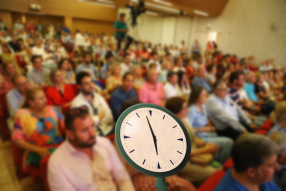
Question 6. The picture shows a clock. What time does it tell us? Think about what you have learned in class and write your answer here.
5:58
